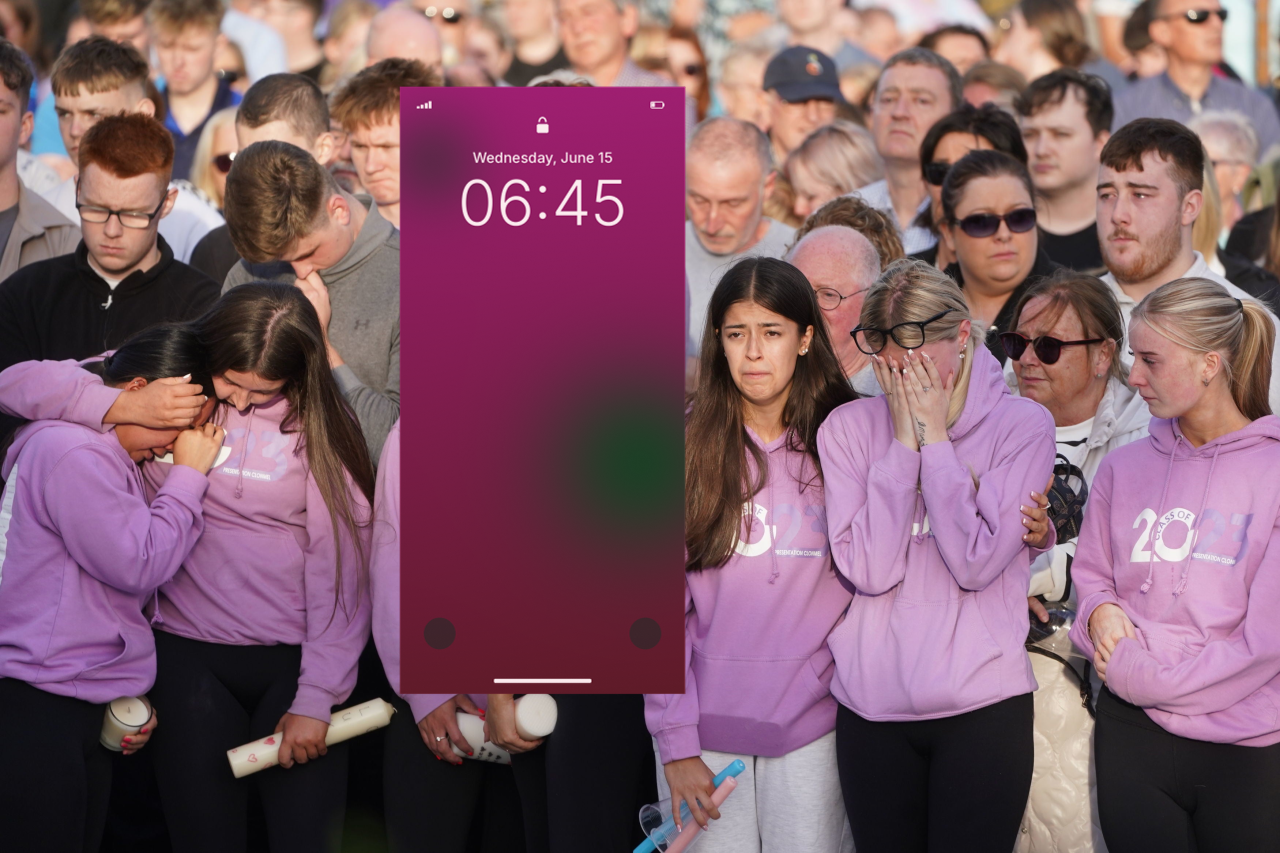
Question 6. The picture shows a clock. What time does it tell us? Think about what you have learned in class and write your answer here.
6:45
